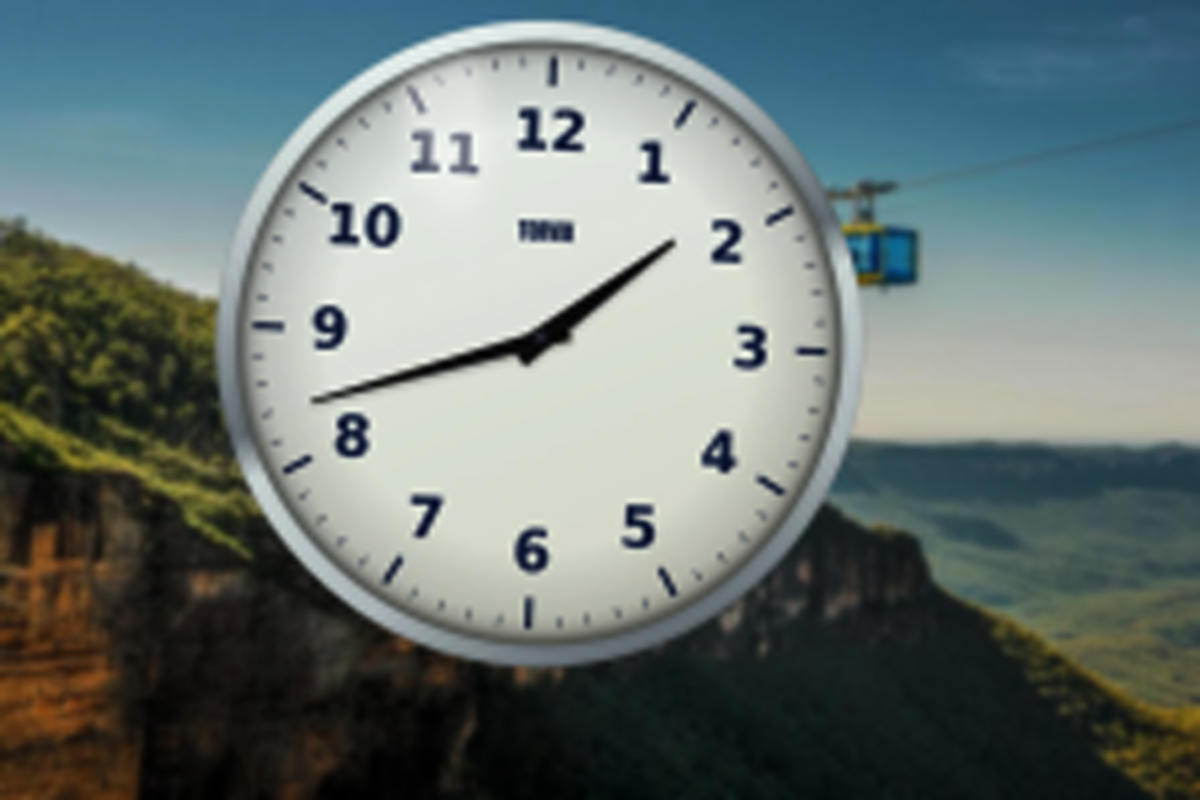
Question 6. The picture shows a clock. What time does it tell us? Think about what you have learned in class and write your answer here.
1:42
